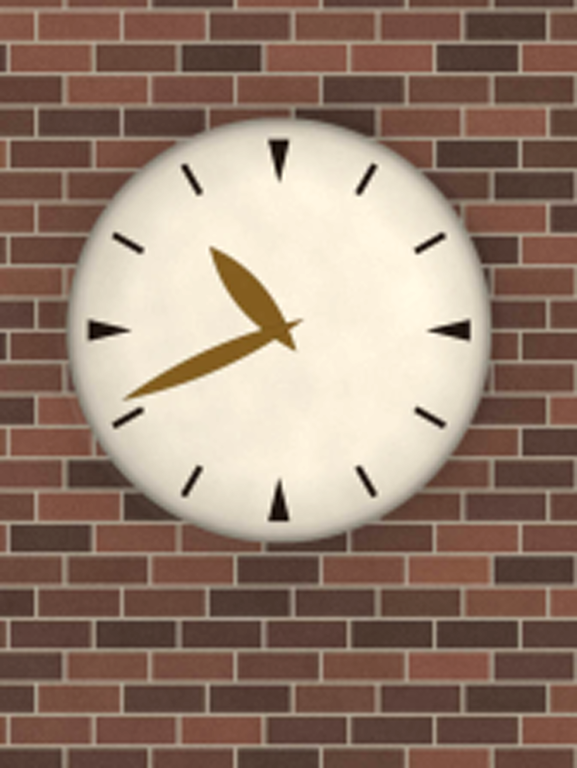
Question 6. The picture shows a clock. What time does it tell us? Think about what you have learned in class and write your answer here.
10:41
